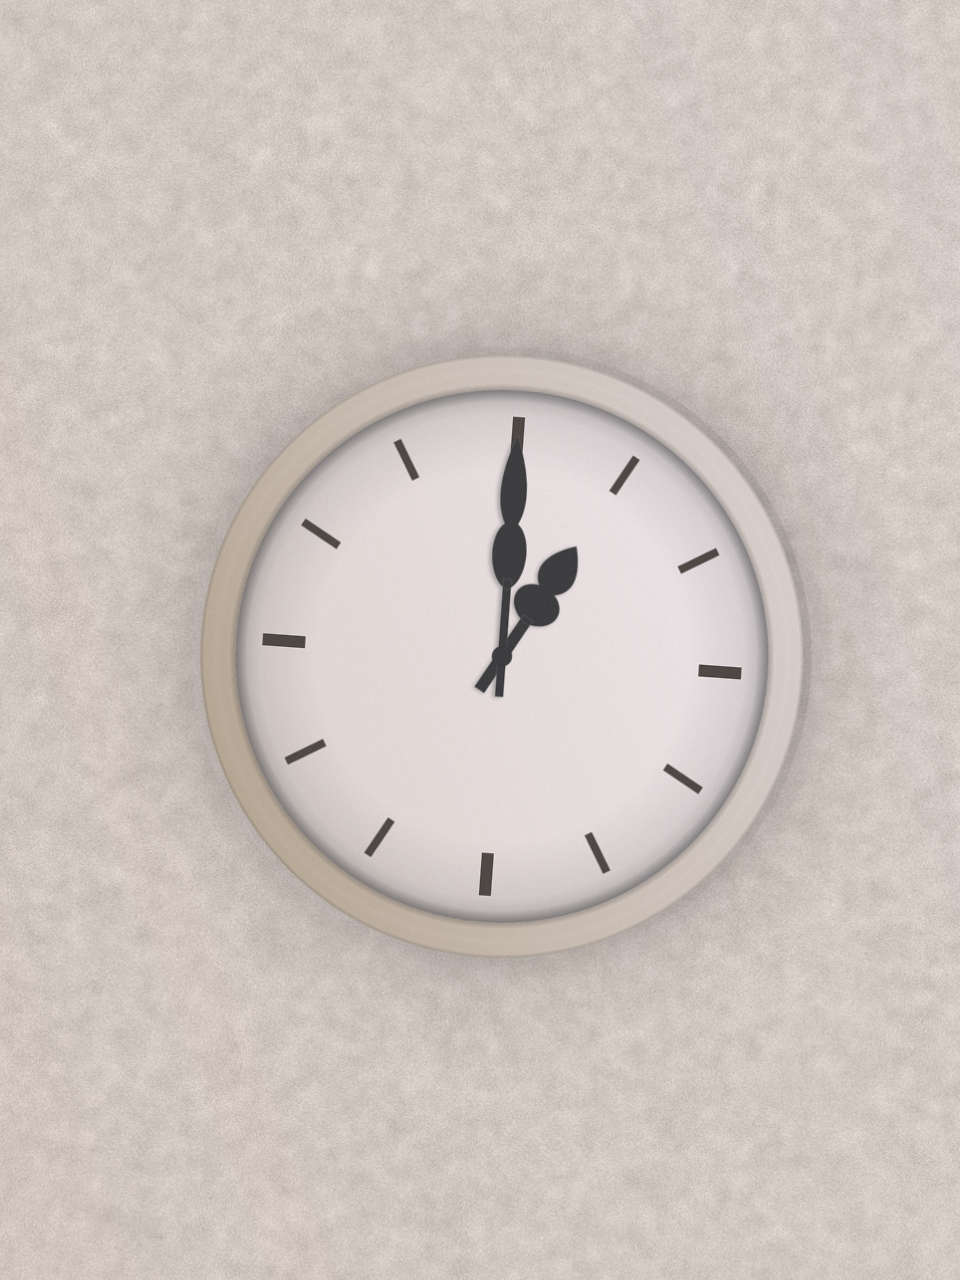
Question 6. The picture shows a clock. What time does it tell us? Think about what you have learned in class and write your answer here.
1:00
